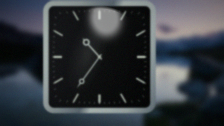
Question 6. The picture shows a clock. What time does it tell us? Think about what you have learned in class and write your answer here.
10:36
